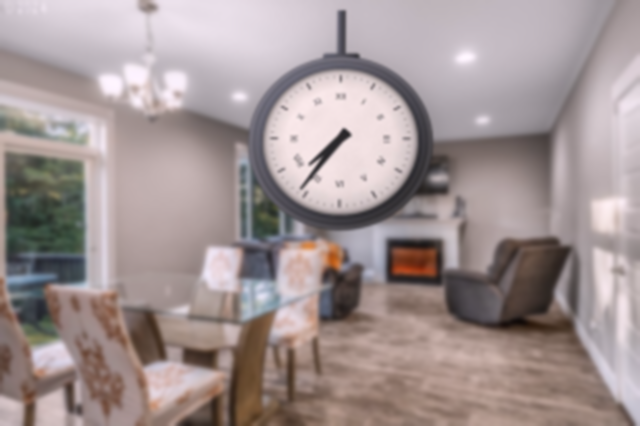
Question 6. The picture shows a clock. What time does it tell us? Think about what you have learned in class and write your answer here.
7:36
